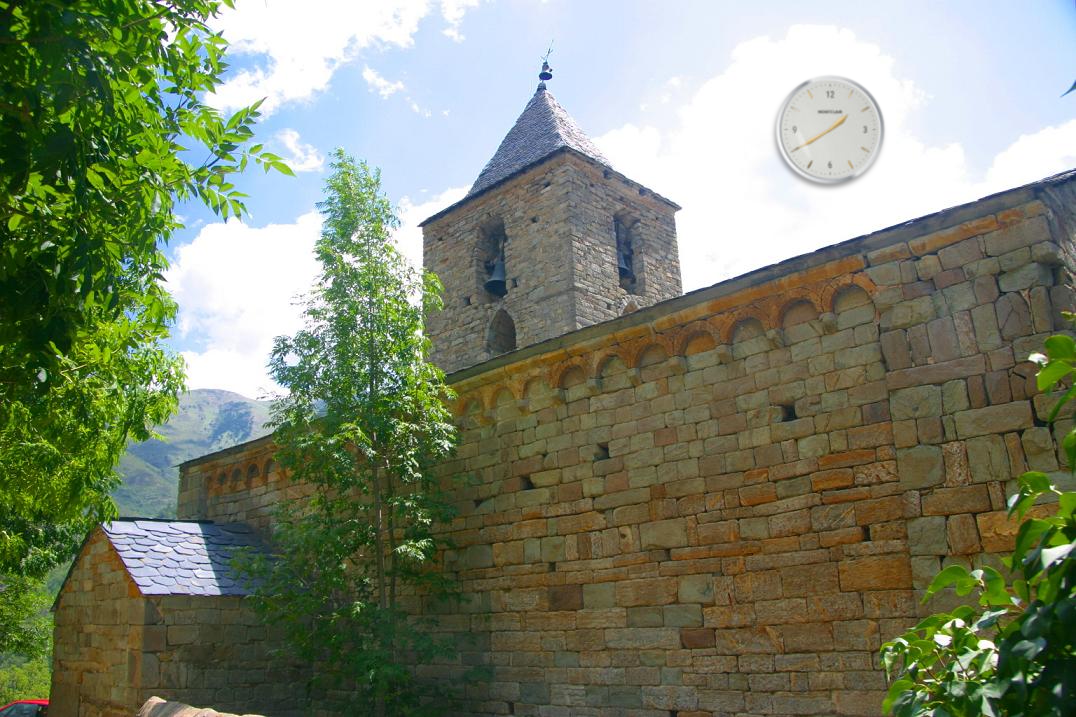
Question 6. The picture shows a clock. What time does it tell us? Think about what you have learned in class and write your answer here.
1:40
